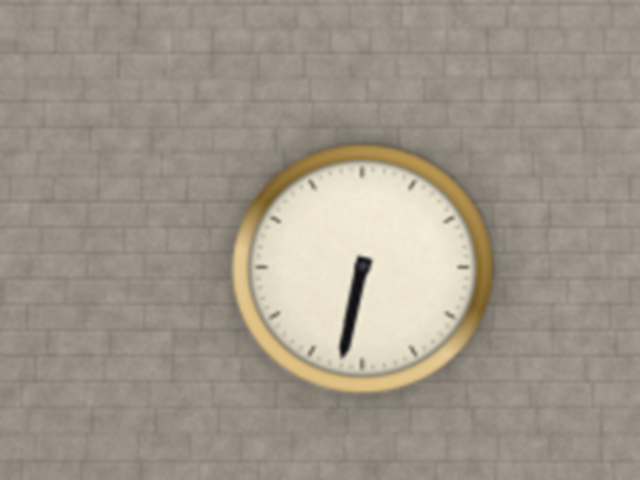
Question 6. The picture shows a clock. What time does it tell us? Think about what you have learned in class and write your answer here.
6:32
